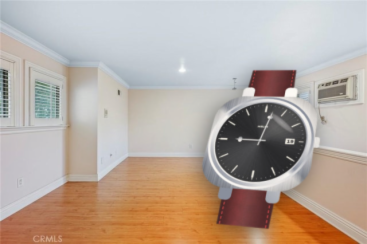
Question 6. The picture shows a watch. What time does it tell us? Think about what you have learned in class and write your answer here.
9:02
